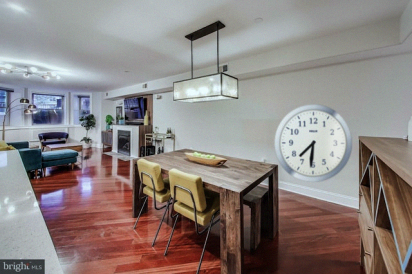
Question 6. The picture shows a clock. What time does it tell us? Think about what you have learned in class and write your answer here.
7:31
